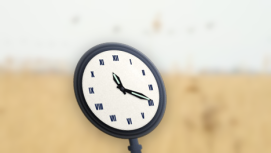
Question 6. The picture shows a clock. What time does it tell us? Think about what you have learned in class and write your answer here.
11:19
